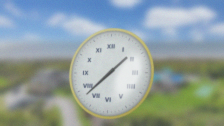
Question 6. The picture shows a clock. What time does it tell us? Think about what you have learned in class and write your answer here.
1:38
